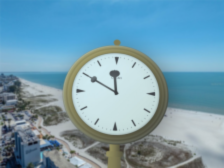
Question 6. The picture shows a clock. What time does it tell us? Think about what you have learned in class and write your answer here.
11:50
